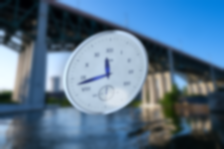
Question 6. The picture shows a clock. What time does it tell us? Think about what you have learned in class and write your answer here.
11:43
